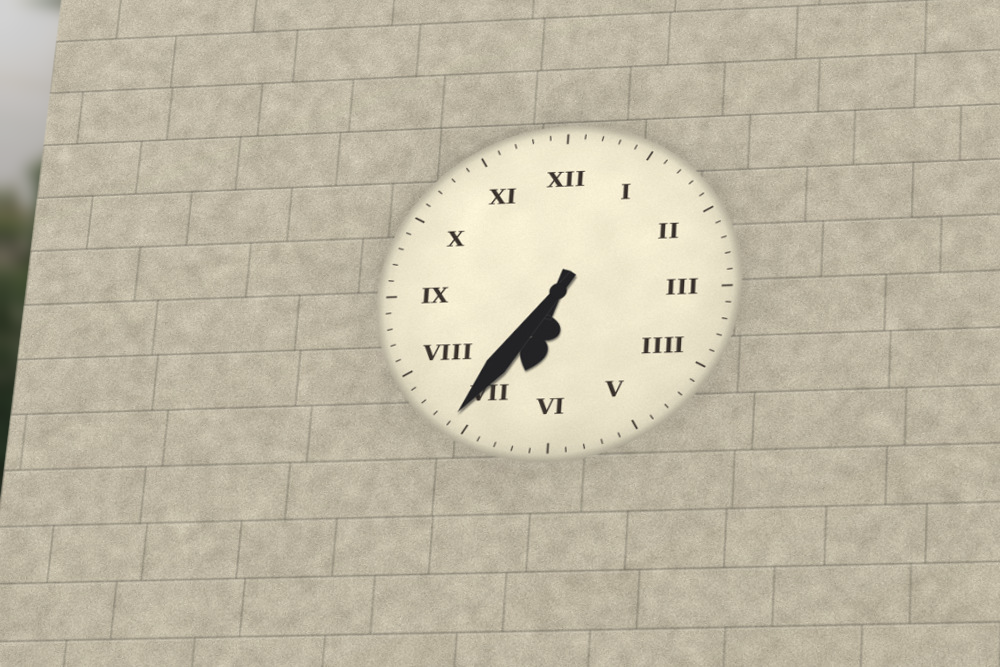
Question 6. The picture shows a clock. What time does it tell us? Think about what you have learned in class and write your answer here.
6:36
